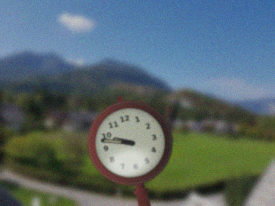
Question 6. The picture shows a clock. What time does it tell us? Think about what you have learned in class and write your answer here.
9:48
